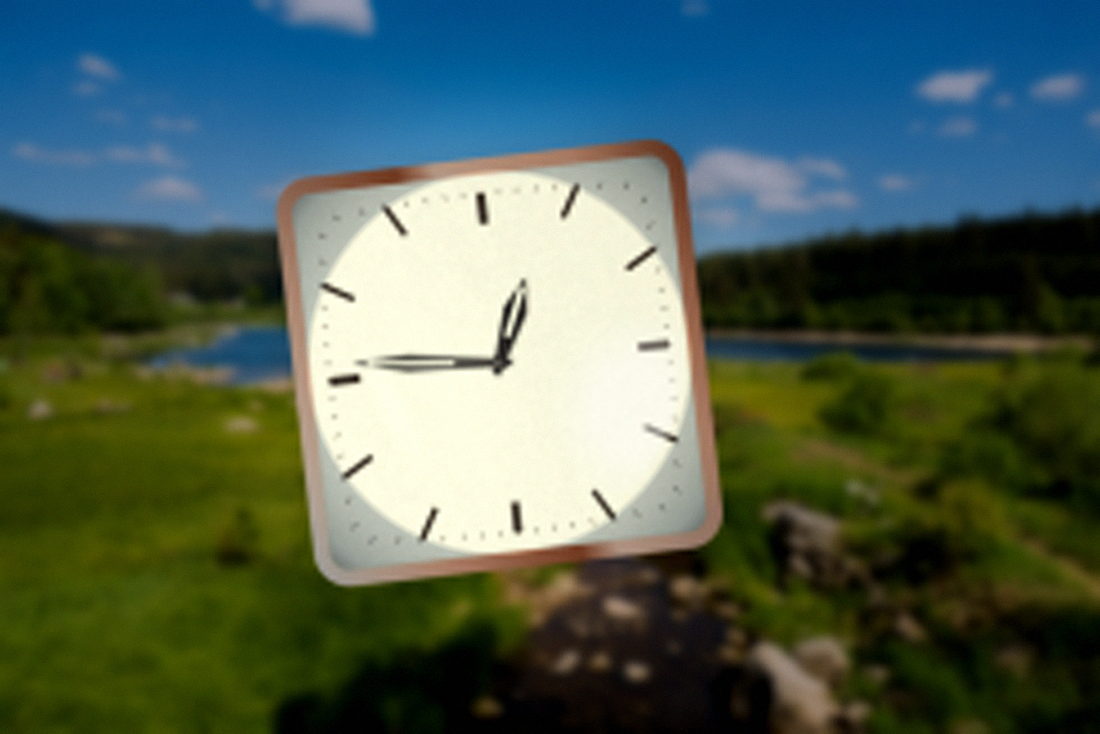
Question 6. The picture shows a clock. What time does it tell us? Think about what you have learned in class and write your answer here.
12:46
